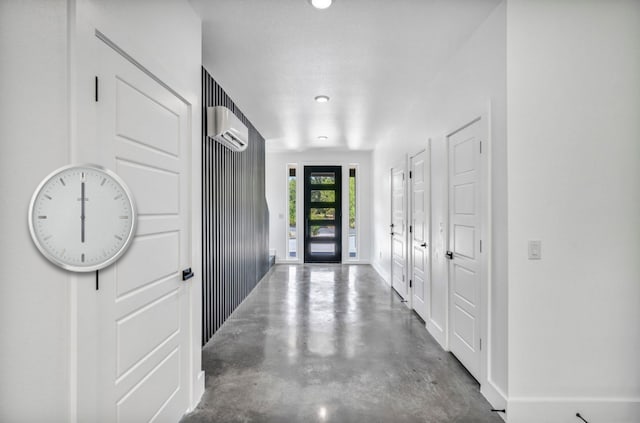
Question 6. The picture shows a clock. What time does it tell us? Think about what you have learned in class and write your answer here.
6:00
